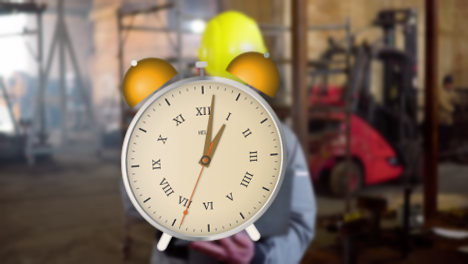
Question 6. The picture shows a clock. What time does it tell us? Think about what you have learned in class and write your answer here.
1:01:34
